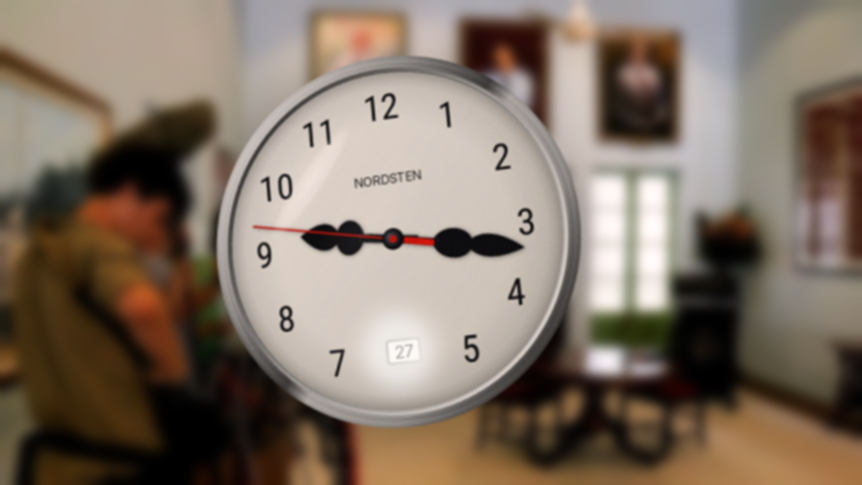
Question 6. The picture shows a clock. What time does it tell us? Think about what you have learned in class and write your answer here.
9:16:47
